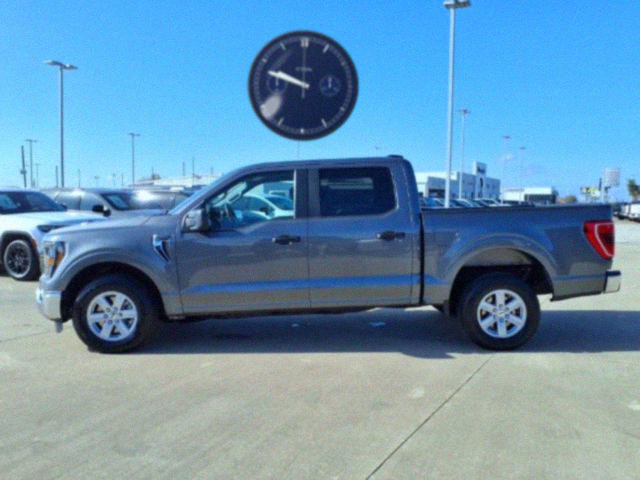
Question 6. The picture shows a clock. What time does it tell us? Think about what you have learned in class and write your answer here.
9:48
